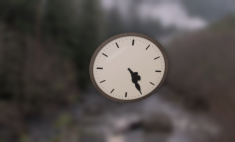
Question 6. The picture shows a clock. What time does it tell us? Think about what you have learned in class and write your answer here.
4:25
